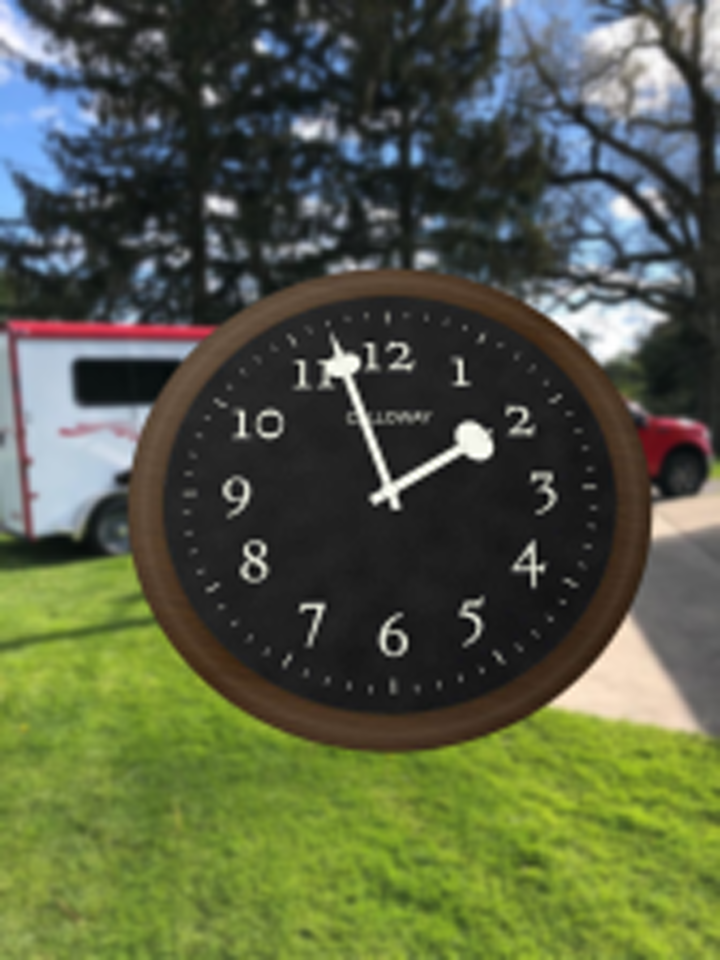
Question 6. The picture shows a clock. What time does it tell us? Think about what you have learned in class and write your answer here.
1:57
